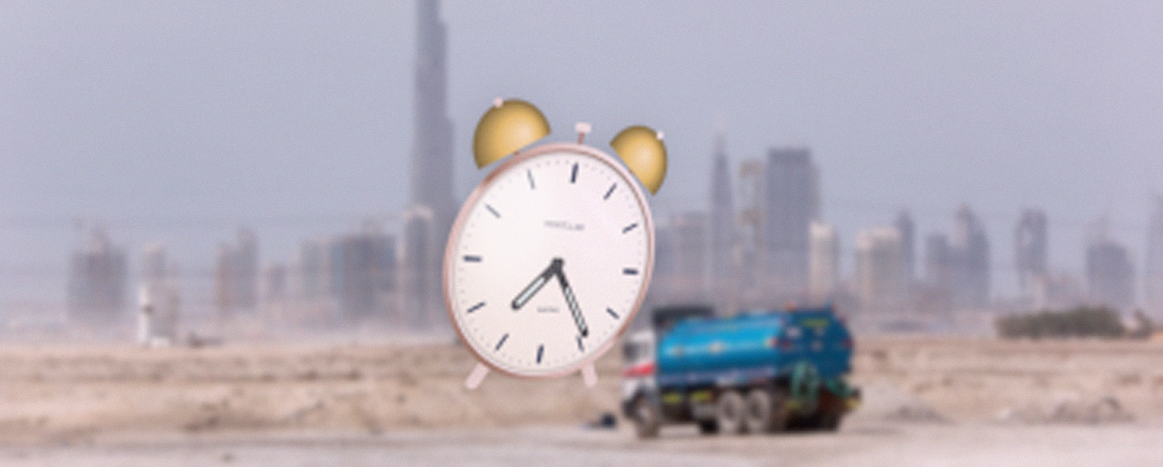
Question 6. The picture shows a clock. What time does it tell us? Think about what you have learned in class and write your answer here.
7:24
